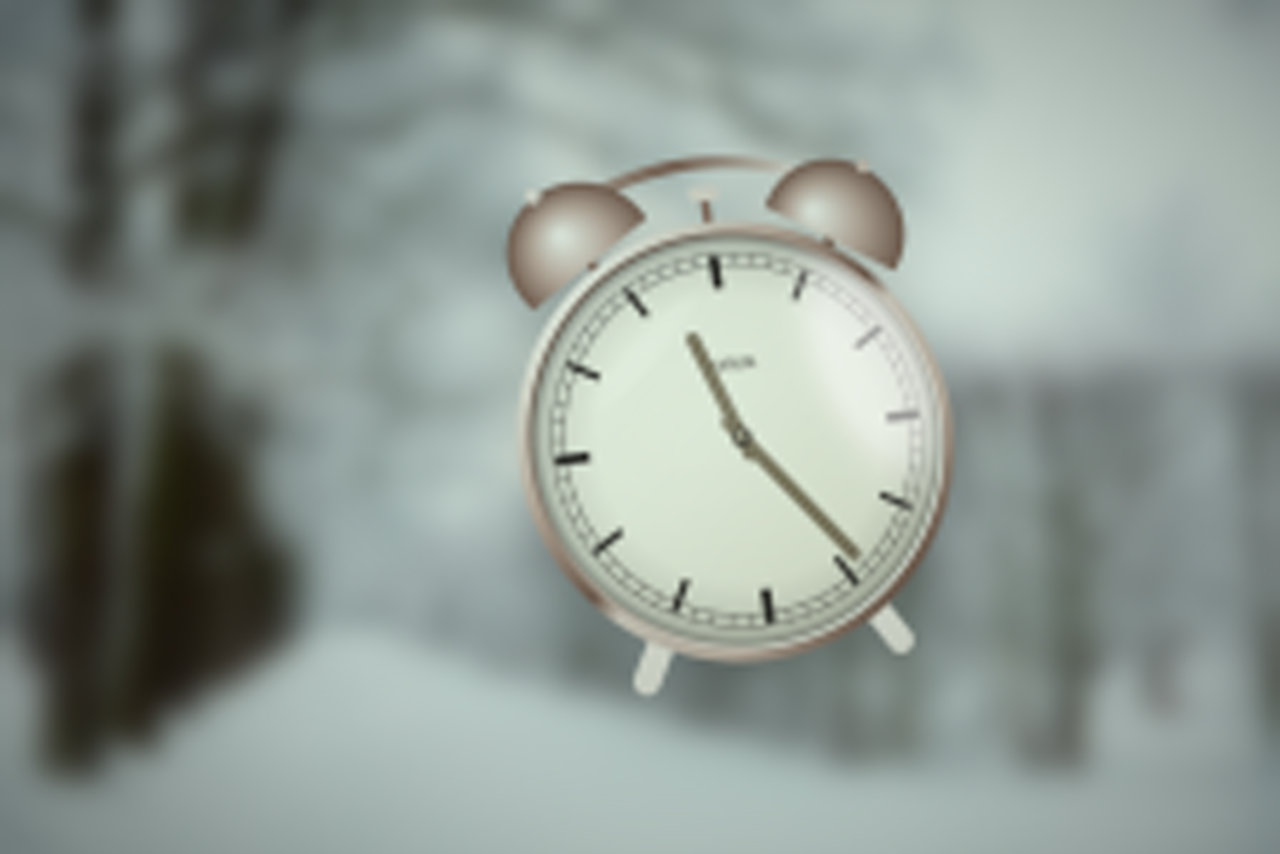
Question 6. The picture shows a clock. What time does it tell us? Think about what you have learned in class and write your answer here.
11:24
